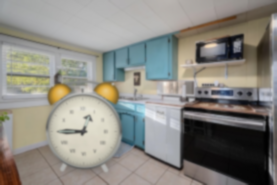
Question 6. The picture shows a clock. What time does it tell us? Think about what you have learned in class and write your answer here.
12:45
